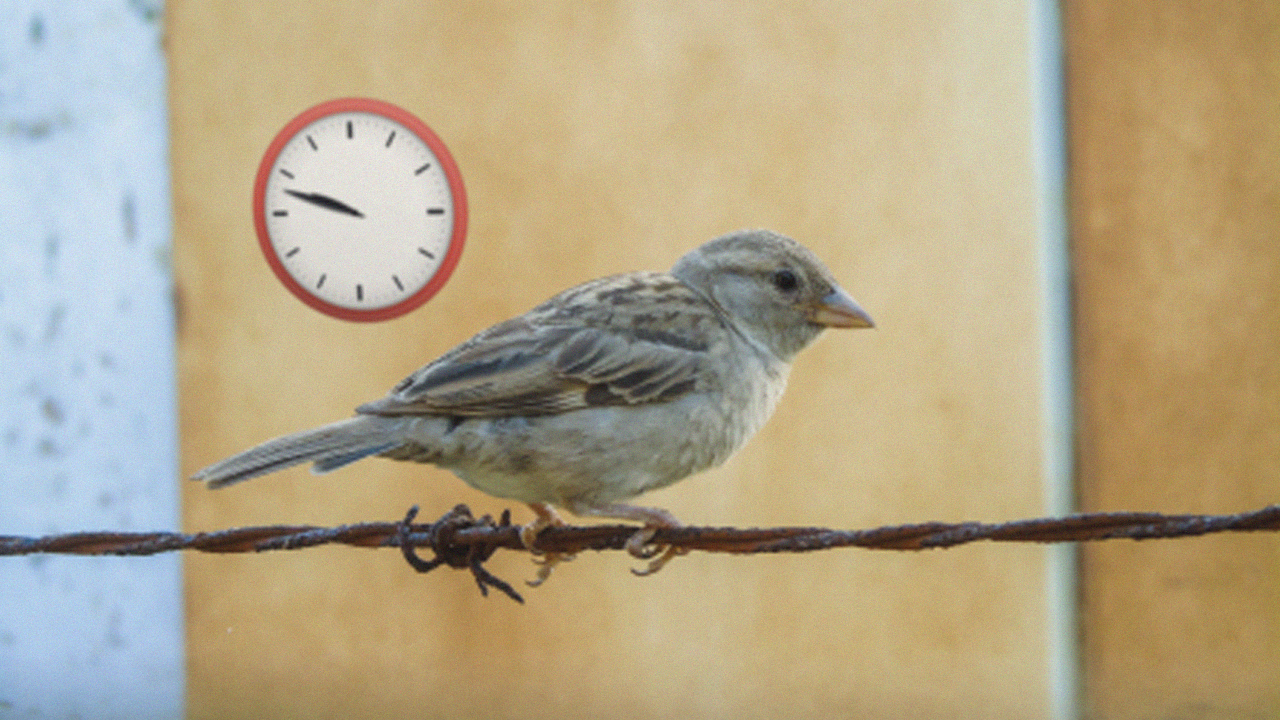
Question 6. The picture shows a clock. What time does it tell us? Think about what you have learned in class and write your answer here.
9:48
